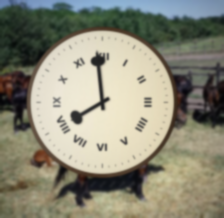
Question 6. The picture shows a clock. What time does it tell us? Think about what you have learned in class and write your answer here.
7:59
